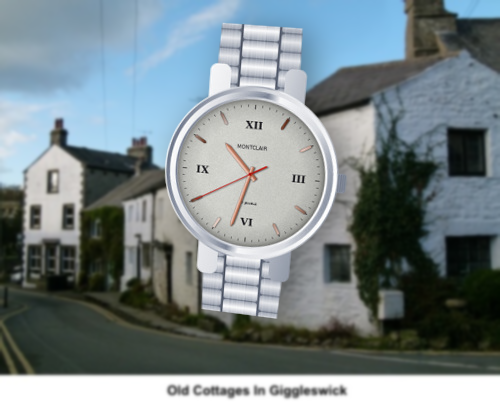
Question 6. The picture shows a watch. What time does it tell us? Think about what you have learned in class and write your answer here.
10:32:40
